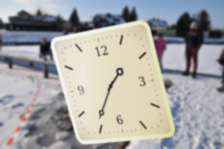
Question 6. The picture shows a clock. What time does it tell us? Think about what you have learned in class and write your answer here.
1:36
